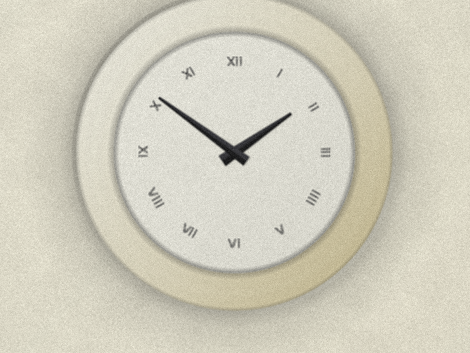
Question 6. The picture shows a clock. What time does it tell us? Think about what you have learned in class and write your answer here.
1:51
